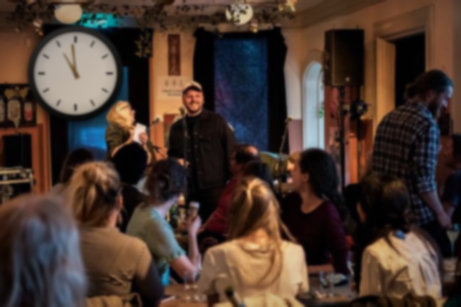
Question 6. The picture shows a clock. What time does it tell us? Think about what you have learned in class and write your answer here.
10:59
